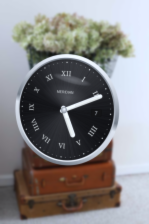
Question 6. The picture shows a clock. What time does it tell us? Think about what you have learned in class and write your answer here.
5:11
